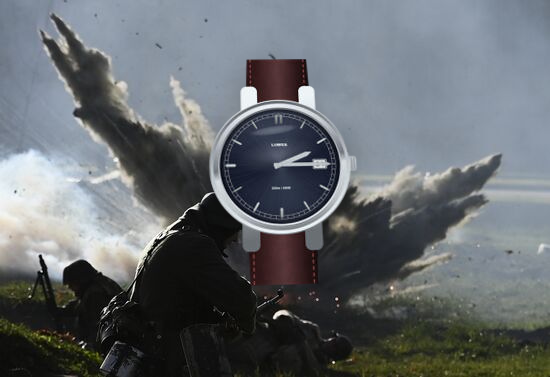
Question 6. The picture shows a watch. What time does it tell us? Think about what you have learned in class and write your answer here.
2:15
